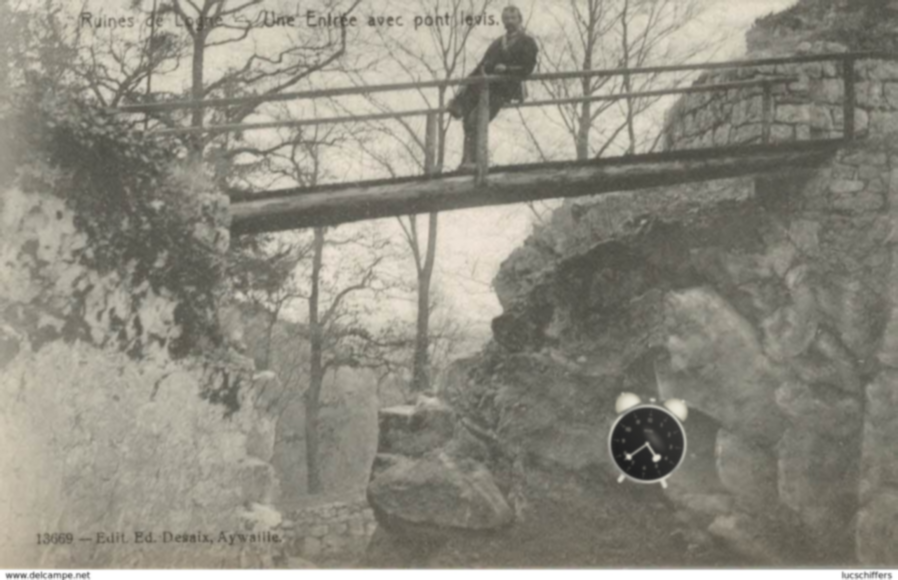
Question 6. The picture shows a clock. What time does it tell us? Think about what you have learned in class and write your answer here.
4:38
